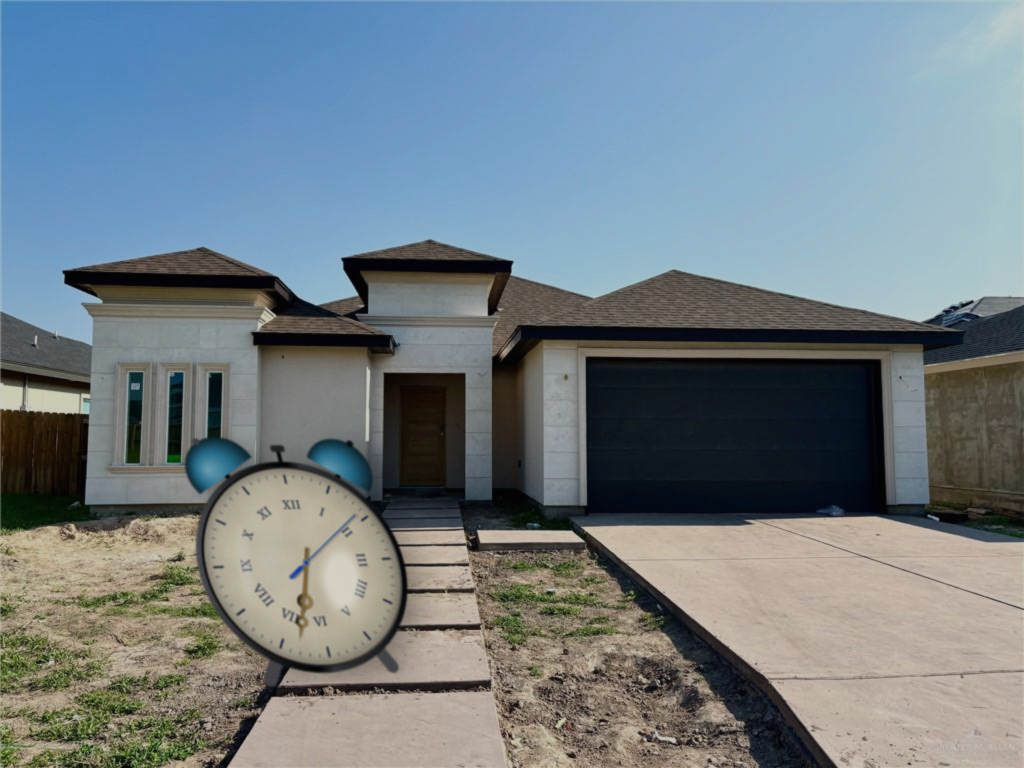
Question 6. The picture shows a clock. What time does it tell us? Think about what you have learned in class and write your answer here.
6:33:09
